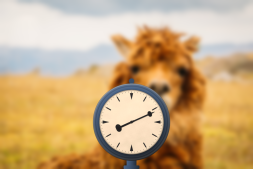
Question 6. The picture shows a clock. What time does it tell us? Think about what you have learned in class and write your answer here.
8:11
